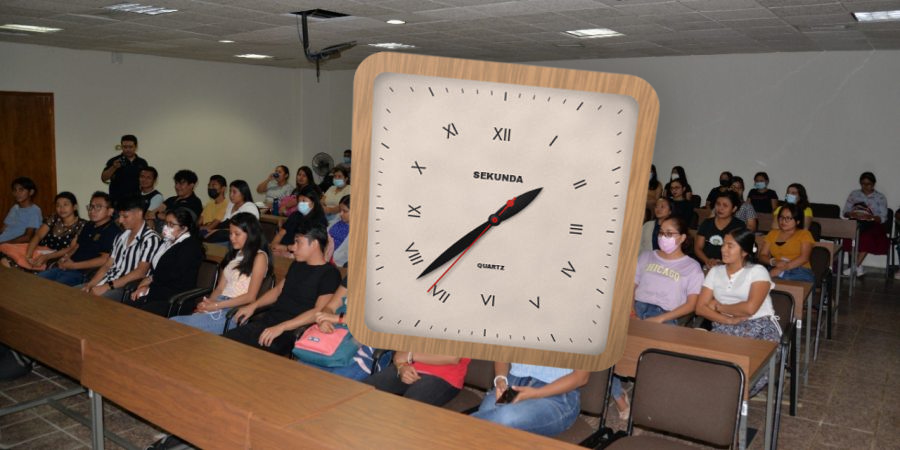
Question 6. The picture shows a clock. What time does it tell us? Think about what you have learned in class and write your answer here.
1:37:36
